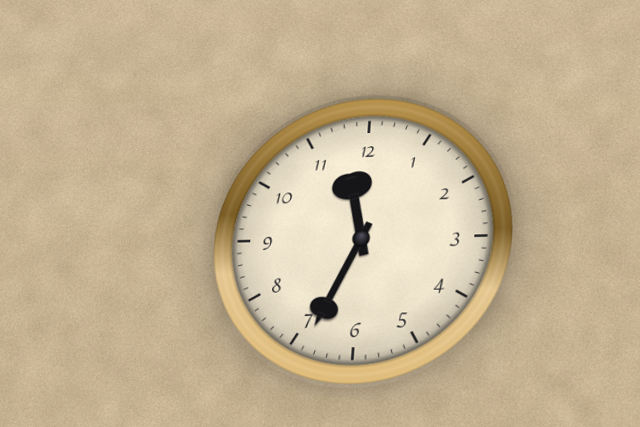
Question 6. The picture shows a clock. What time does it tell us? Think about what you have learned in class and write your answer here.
11:34
